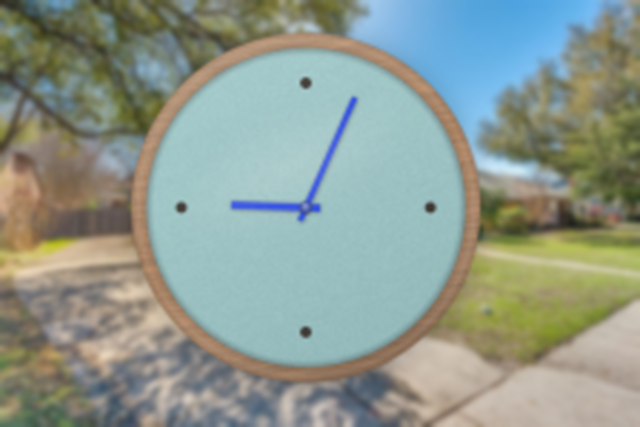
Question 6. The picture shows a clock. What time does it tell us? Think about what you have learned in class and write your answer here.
9:04
